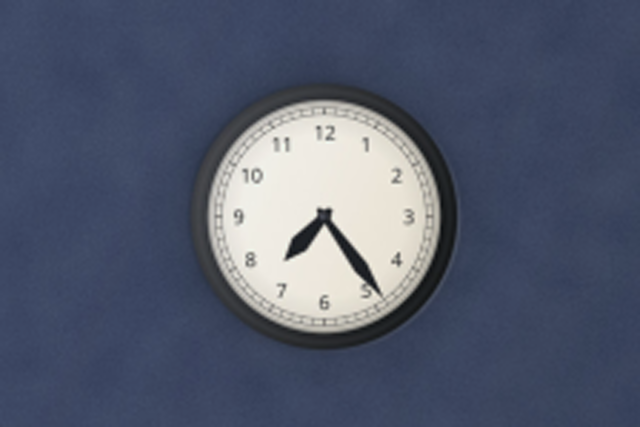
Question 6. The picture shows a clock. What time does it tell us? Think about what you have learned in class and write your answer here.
7:24
